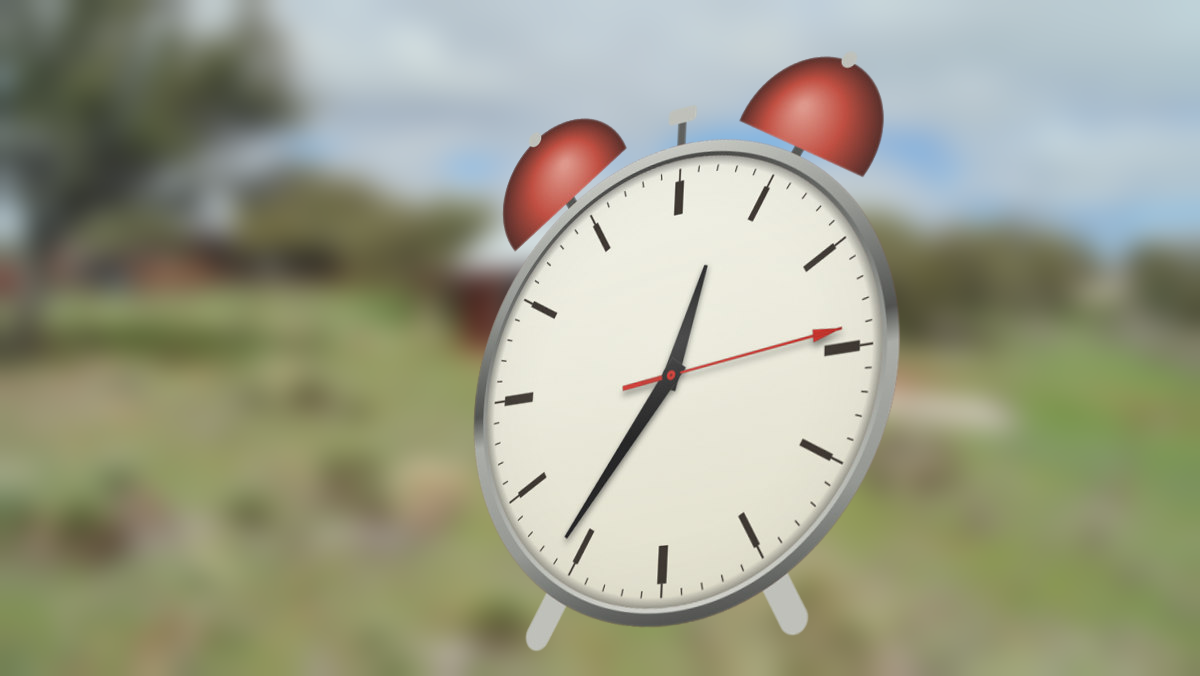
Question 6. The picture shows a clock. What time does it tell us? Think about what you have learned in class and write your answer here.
12:36:14
